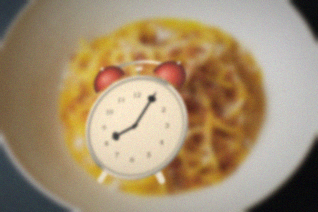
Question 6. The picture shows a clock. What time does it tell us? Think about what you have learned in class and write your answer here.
8:05
